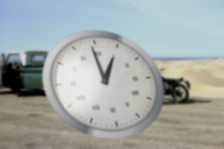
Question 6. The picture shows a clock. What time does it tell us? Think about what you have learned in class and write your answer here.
12:59
